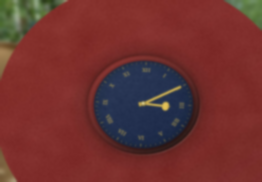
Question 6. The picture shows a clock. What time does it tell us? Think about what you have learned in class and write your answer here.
3:10
